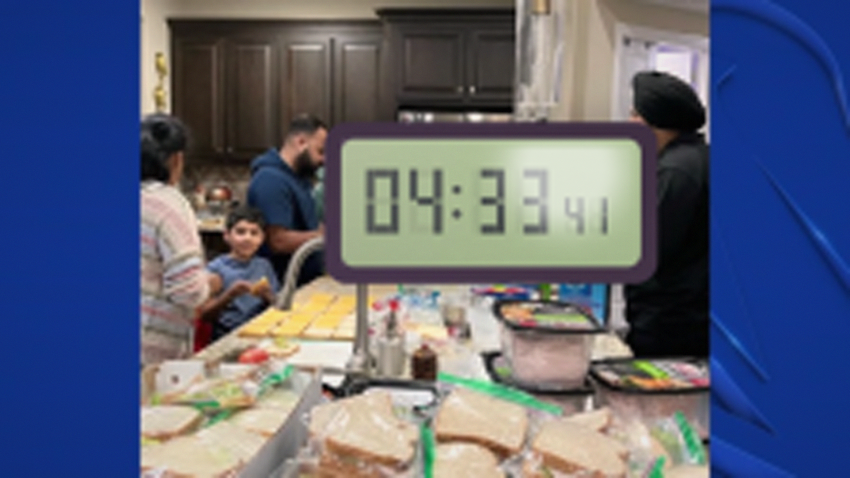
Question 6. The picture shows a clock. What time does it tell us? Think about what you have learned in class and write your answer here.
4:33:41
